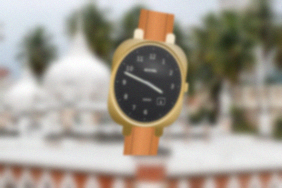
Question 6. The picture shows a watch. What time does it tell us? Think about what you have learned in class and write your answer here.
3:48
